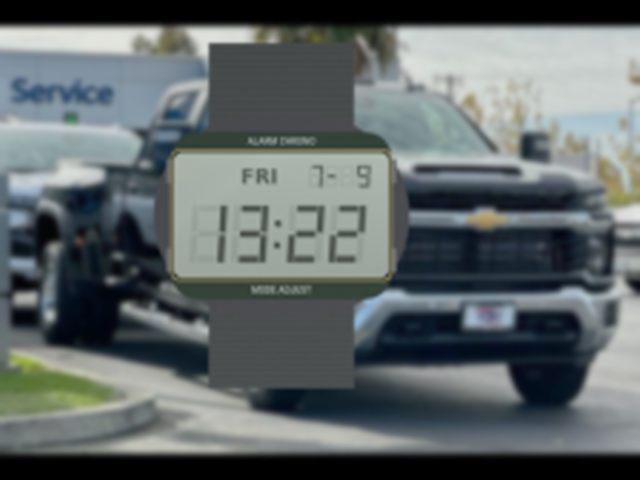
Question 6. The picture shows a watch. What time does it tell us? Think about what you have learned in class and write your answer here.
13:22
